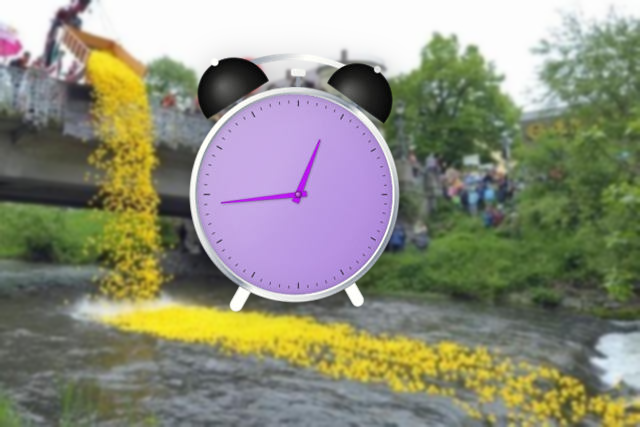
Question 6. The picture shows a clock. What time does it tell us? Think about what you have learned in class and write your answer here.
12:44
